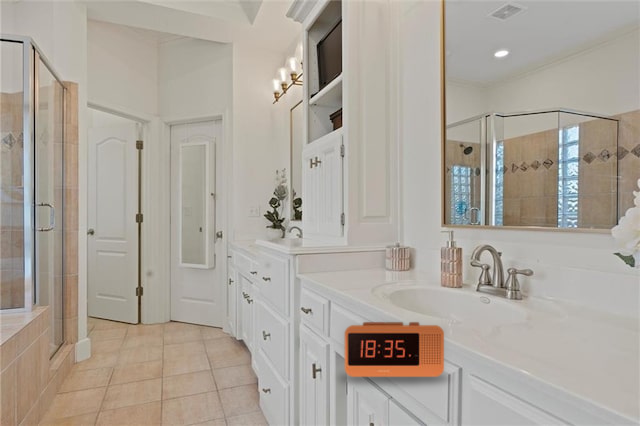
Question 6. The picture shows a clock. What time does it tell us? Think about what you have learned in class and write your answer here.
18:35
